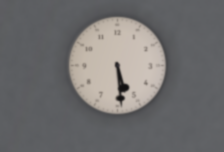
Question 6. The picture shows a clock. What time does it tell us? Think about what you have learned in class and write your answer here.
5:29
